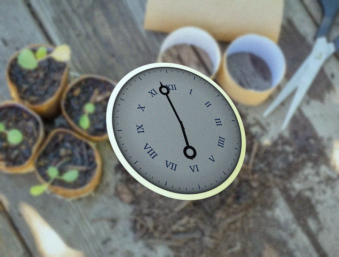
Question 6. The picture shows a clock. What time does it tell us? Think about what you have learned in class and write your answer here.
5:58
